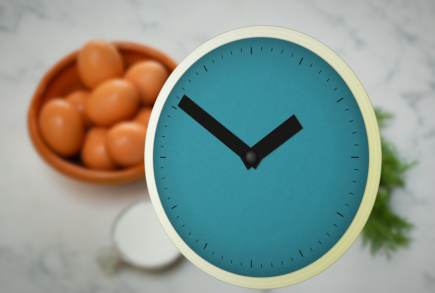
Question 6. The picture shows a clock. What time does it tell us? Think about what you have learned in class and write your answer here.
1:51
